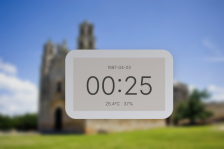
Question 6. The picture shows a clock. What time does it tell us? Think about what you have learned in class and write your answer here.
0:25
